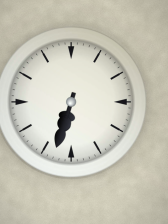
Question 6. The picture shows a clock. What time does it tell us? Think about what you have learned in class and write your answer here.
6:33
